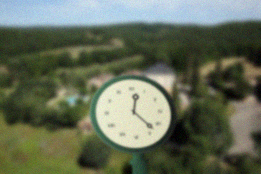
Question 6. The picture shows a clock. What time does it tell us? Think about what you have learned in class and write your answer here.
12:23
